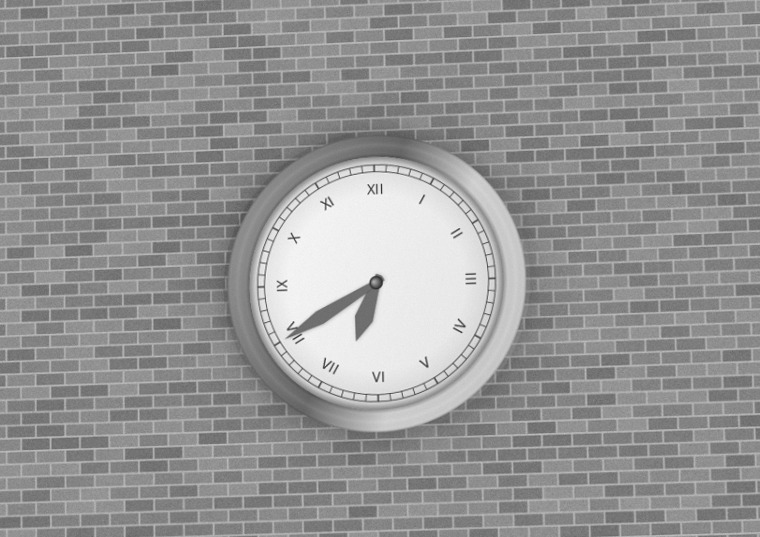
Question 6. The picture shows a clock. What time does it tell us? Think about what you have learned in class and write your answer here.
6:40
